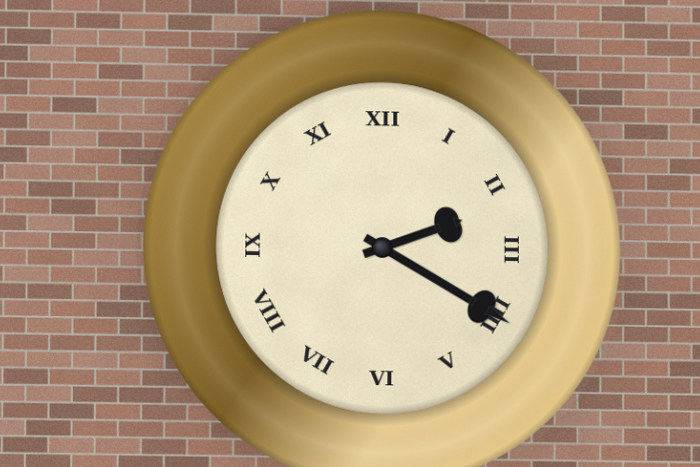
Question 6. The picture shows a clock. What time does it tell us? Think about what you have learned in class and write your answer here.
2:20
